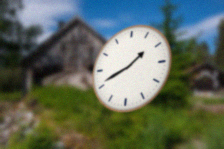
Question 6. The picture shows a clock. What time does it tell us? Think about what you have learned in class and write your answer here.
1:41
